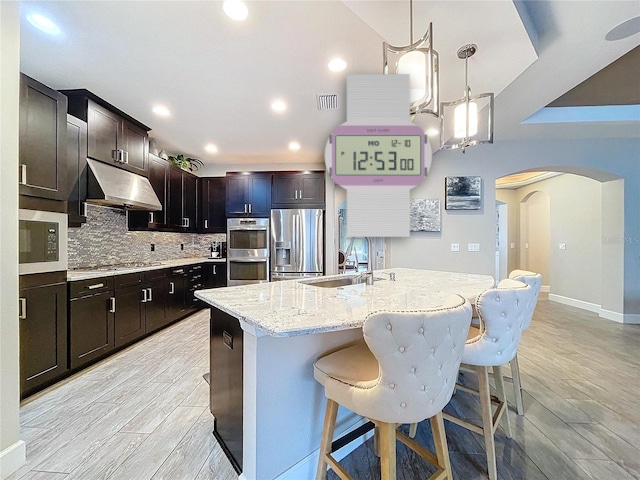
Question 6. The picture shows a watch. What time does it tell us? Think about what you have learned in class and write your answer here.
12:53:00
